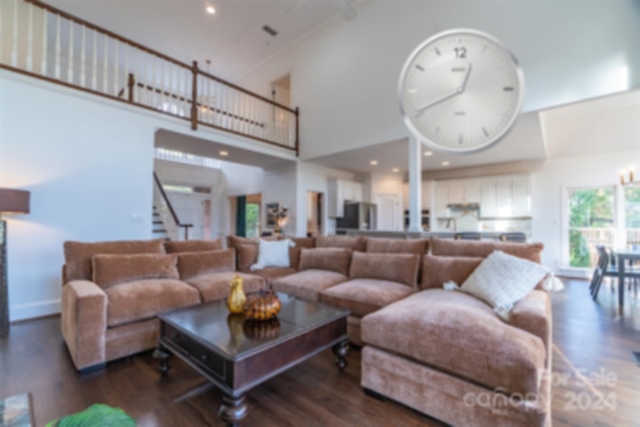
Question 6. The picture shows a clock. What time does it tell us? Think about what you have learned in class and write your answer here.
12:41
